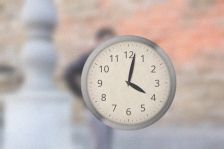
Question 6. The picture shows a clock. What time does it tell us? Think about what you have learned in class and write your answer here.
4:02
